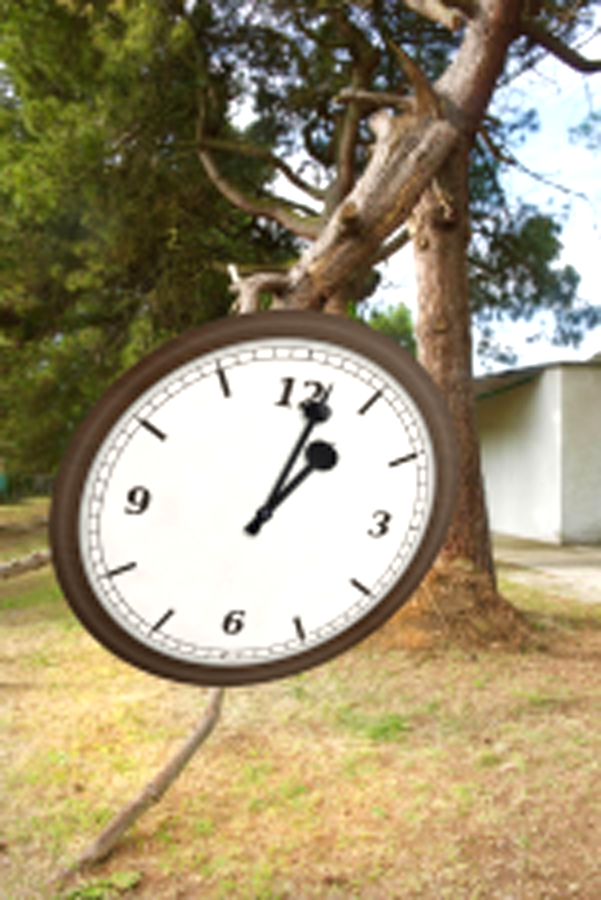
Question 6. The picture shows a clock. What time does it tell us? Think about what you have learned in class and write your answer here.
1:02
